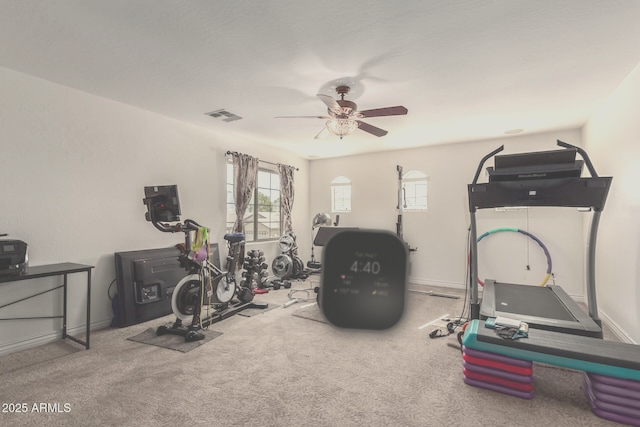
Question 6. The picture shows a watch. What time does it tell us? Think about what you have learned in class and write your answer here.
4:40
